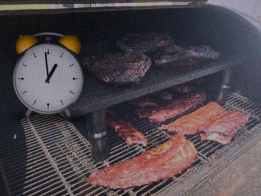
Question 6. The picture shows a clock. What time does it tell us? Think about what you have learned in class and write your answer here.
12:59
